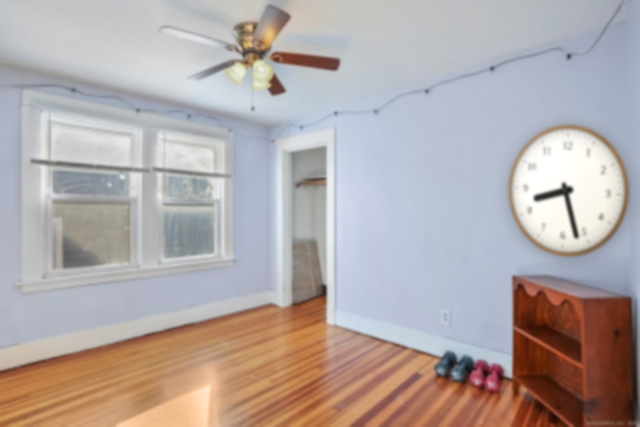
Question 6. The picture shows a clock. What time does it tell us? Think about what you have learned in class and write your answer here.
8:27
